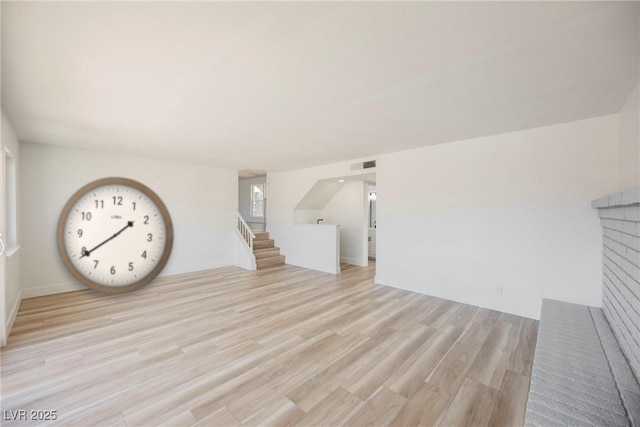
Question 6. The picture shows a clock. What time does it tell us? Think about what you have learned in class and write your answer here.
1:39
